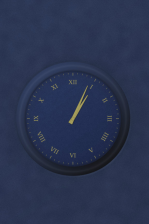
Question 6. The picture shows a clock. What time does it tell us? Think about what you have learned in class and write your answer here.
1:04
